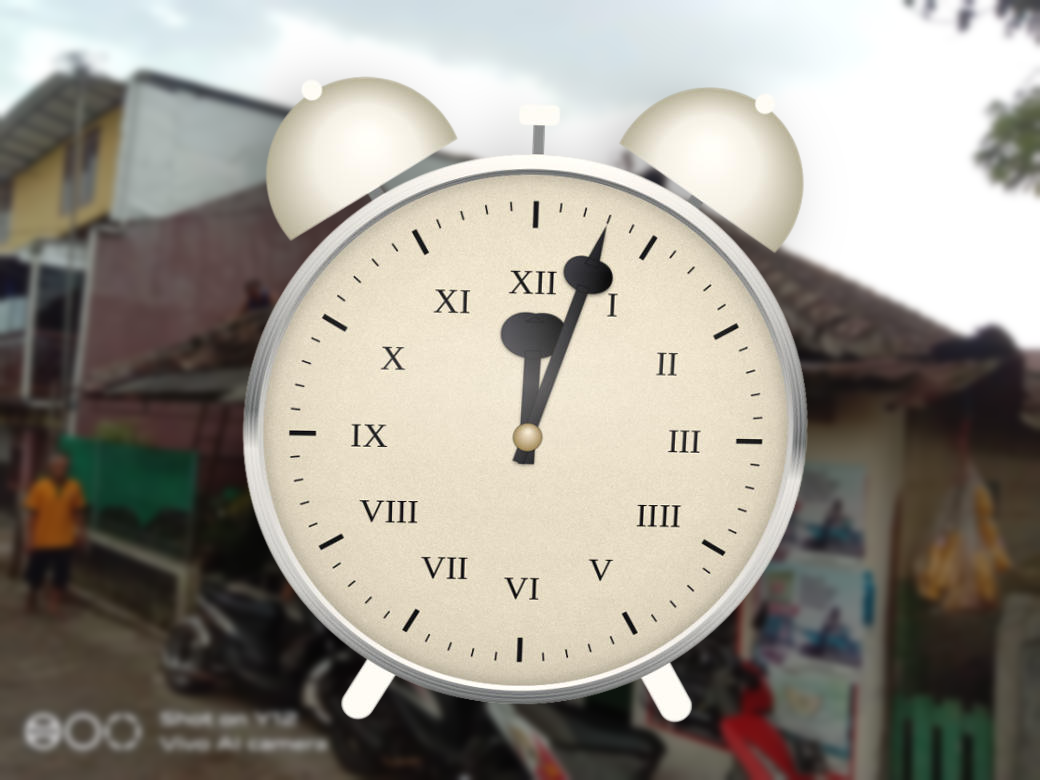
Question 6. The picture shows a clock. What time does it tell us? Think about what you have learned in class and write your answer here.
12:03
